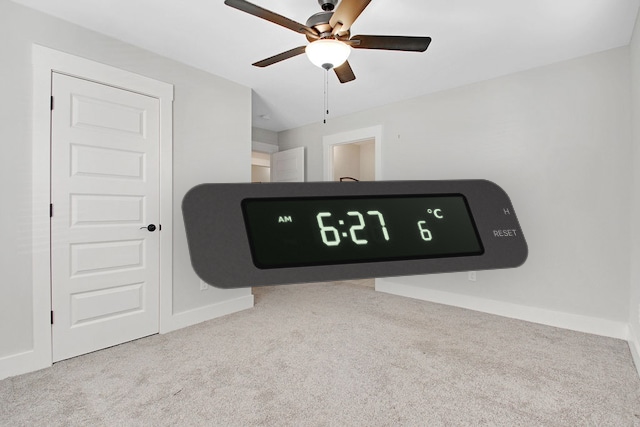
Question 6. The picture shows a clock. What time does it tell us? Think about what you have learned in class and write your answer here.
6:27
